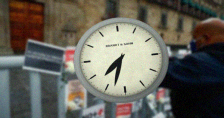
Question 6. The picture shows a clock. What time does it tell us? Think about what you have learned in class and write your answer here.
7:33
